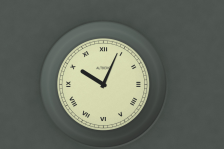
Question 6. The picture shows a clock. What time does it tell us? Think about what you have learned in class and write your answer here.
10:04
